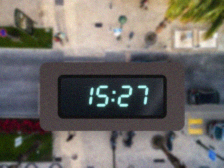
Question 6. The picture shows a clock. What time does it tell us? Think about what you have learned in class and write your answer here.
15:27
